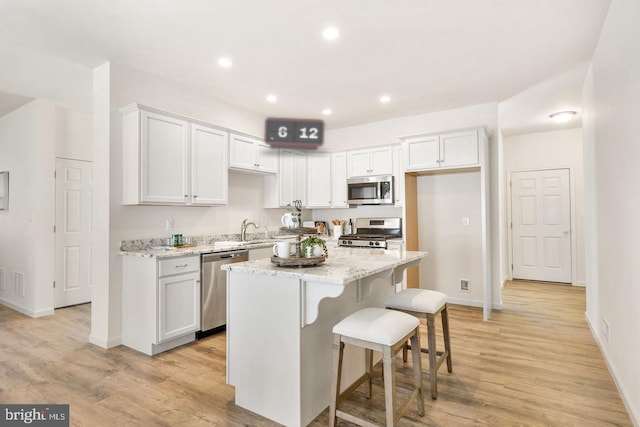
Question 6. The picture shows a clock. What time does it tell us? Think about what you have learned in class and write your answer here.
6:12
